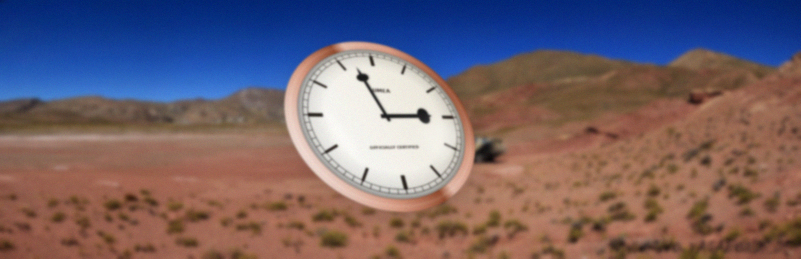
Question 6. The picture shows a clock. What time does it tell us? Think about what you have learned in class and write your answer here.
2:57
